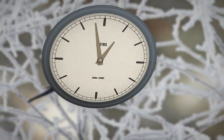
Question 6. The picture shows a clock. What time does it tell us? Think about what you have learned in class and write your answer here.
12:58
